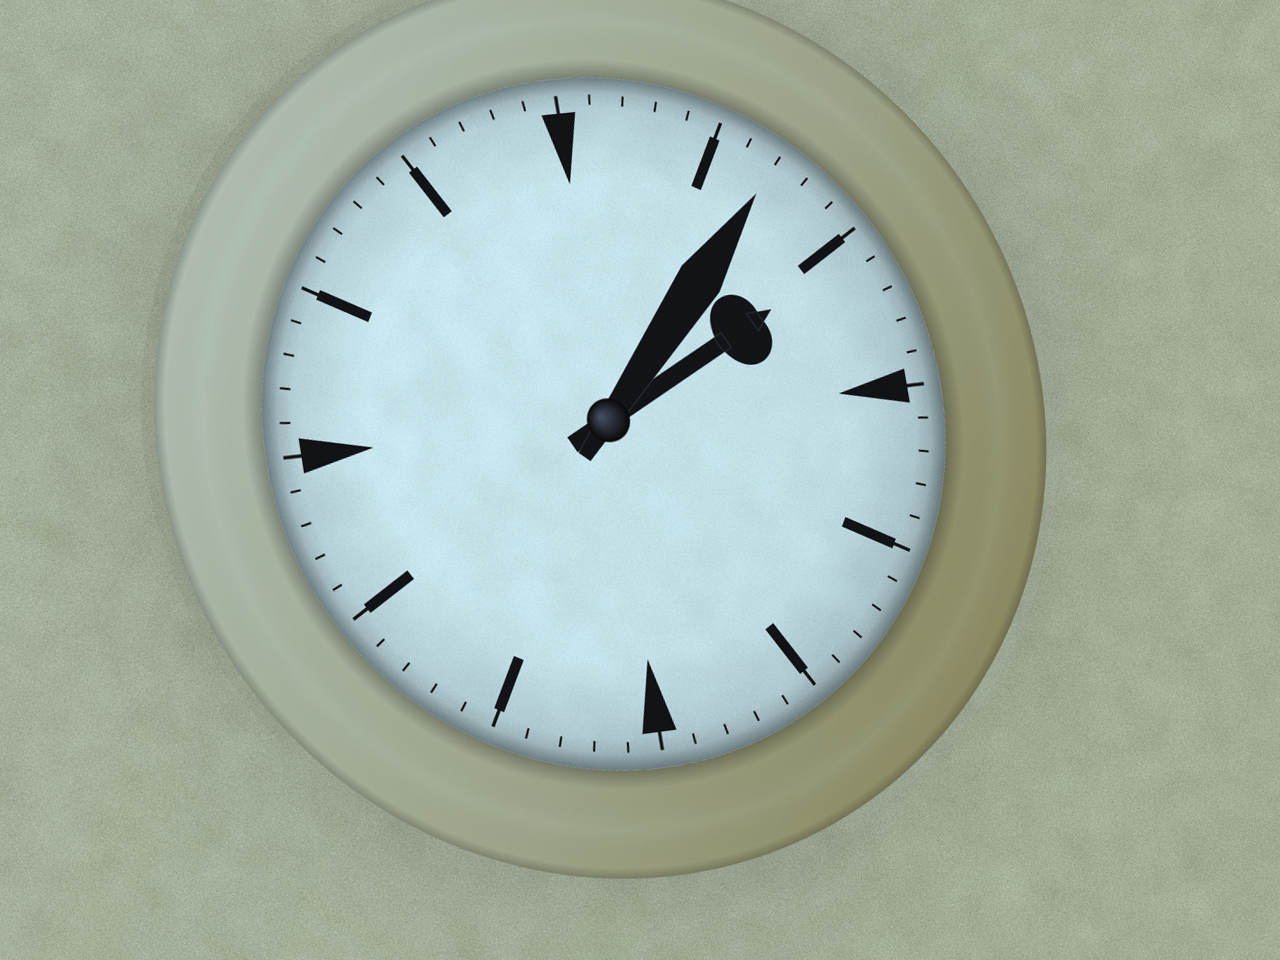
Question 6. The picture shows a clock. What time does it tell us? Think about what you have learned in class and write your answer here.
2:07
